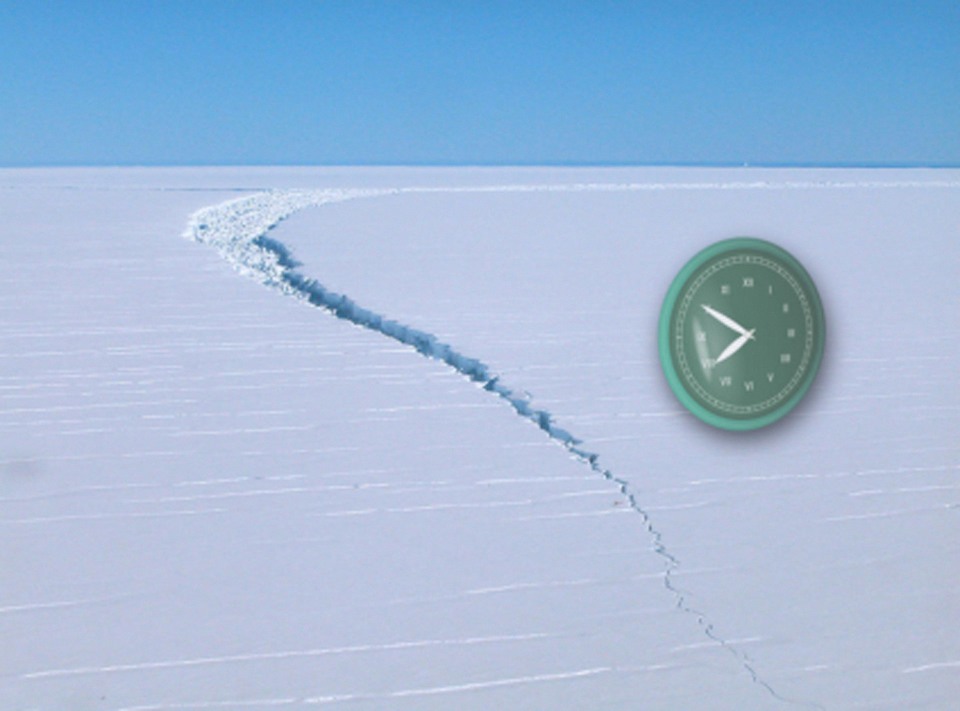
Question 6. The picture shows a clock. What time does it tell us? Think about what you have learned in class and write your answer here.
7:50
